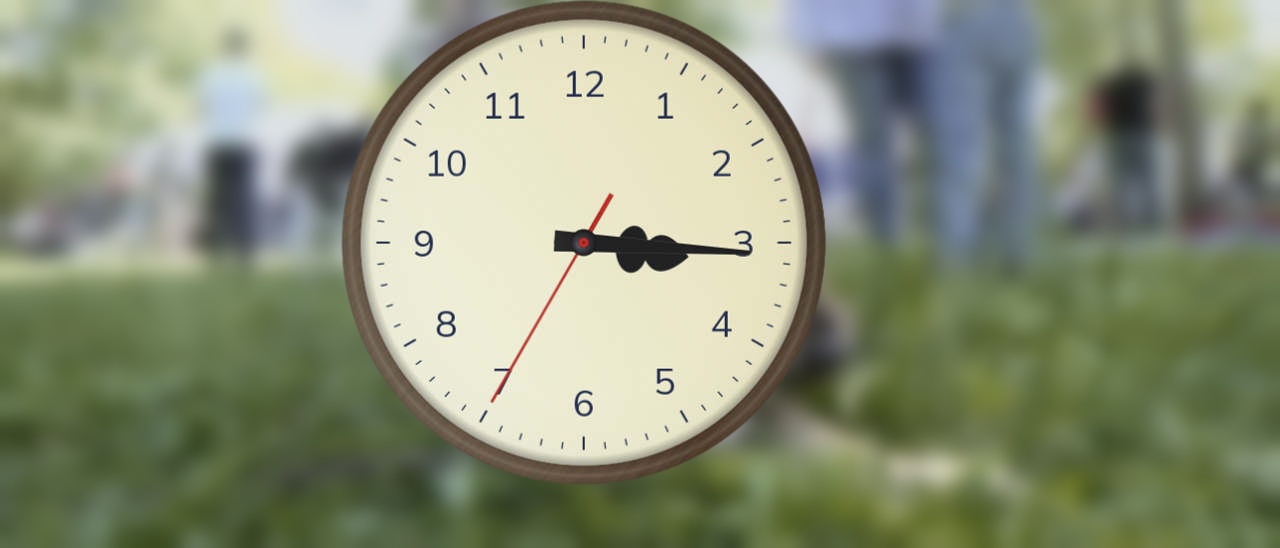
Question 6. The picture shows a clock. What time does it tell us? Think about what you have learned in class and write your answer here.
3:15:35
